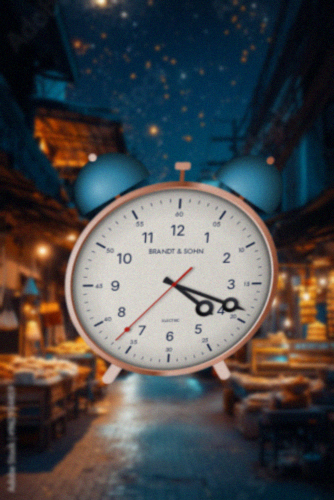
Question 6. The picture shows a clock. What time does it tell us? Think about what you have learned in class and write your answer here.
4:18:37
